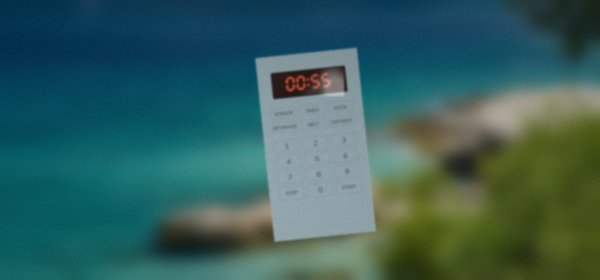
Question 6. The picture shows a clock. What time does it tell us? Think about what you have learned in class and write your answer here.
0:55
